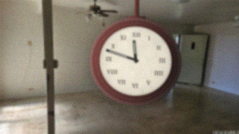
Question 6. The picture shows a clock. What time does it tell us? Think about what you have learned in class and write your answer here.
11:48
